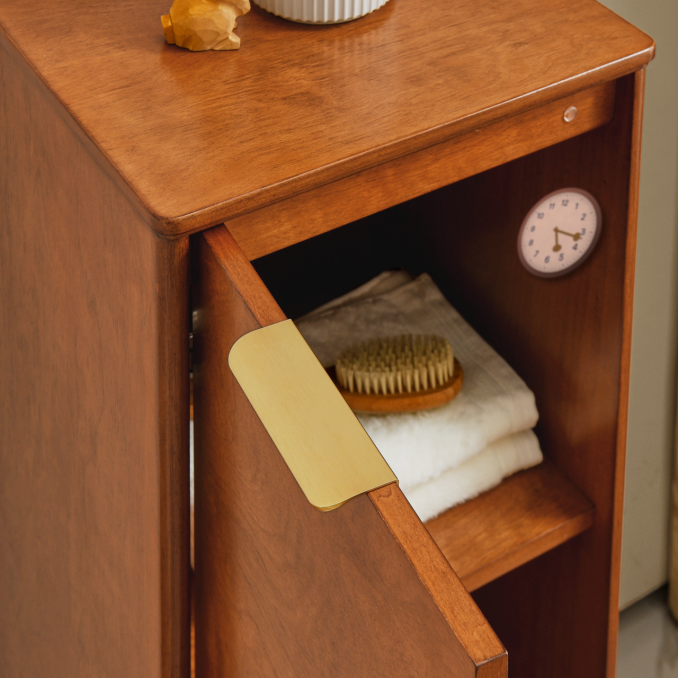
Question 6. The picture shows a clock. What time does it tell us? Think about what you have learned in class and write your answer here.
5:17
